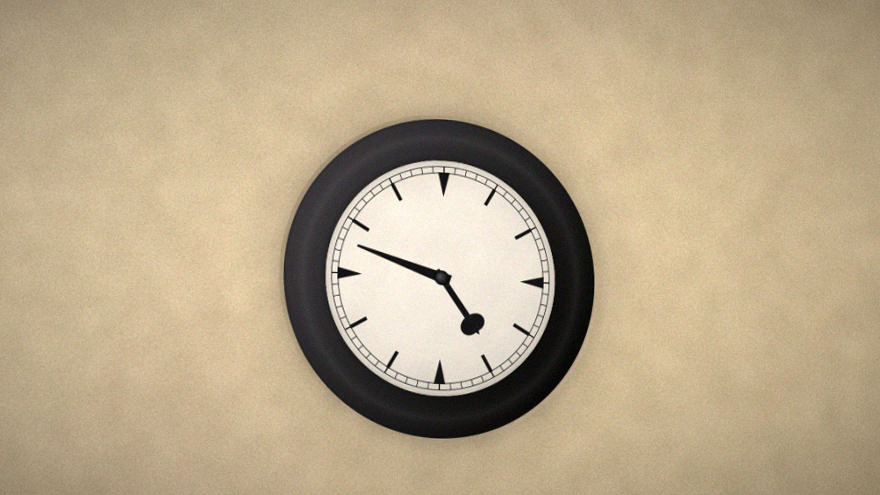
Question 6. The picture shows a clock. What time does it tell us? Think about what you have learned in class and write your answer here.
4:48
